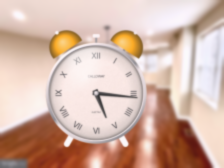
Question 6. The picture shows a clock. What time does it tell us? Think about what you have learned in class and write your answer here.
5:16
